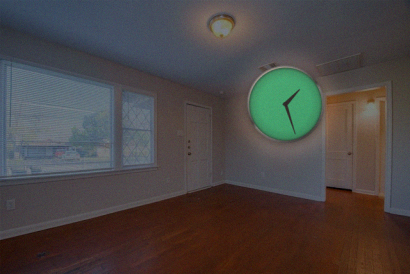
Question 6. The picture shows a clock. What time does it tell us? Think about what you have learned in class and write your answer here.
1:27
